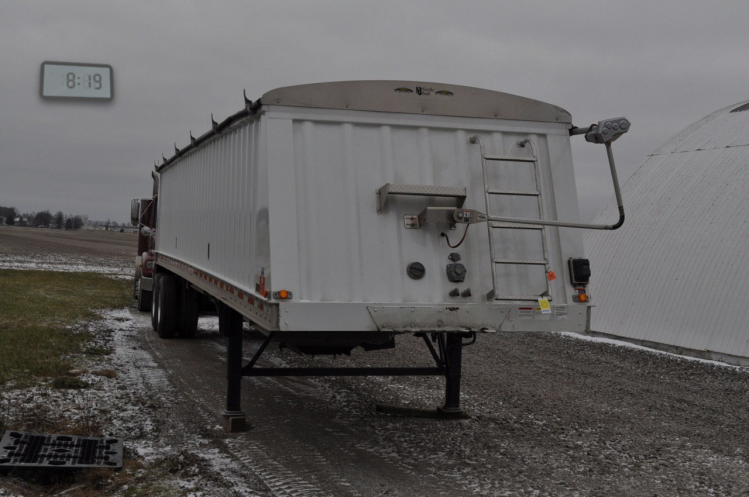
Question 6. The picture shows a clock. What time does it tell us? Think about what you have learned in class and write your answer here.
8:19
